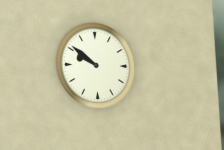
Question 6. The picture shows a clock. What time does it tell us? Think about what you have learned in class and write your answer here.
9:51
